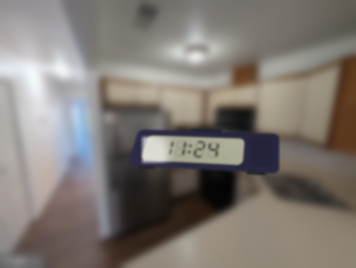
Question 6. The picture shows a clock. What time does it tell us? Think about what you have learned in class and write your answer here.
11:24
